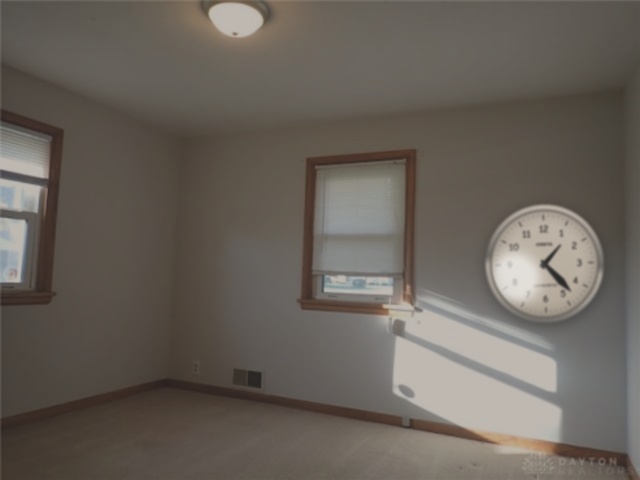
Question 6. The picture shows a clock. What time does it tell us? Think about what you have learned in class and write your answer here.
1:23
